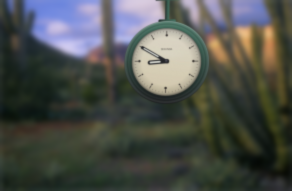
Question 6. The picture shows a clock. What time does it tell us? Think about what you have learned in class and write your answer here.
8:50
